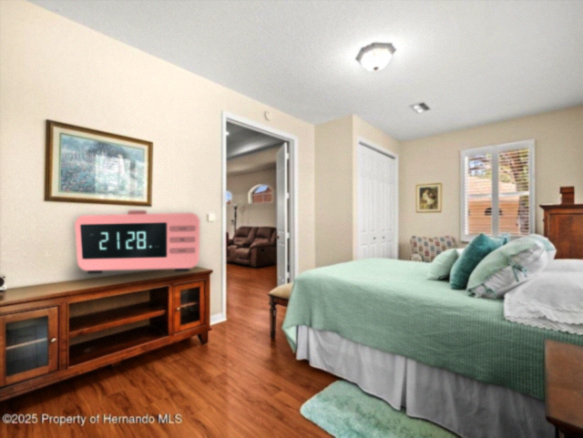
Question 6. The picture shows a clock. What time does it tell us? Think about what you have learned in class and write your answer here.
21:28
